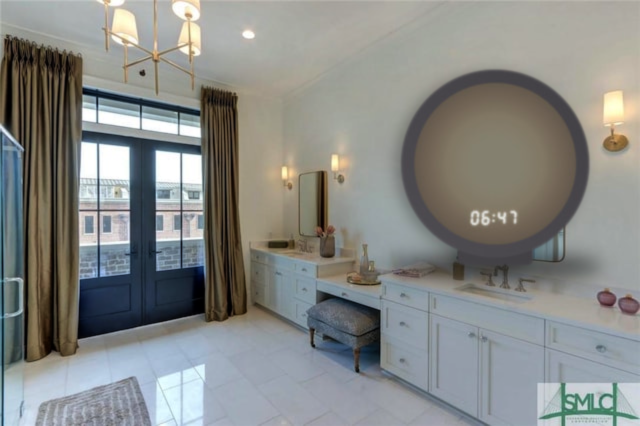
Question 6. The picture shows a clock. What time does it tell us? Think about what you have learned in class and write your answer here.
6:47
